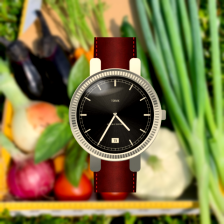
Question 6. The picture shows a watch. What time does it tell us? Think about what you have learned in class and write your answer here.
4:35
